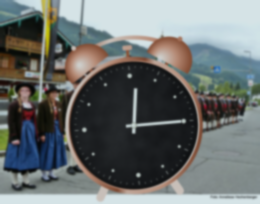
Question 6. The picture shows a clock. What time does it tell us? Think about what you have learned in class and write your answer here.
12:15
